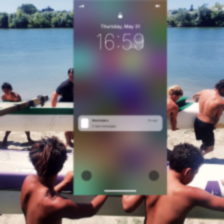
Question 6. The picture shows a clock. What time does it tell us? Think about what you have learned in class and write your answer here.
16:59
